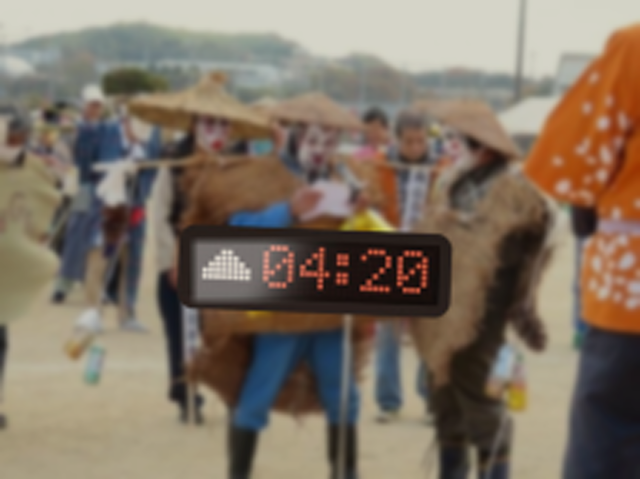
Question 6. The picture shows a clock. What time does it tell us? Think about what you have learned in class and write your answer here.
4:20
